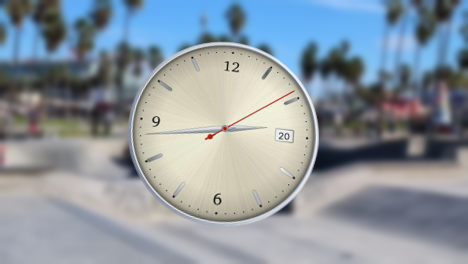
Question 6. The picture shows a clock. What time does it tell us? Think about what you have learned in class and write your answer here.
2:43:09
